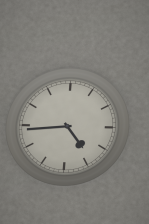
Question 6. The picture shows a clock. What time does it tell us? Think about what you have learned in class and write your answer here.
4:44
